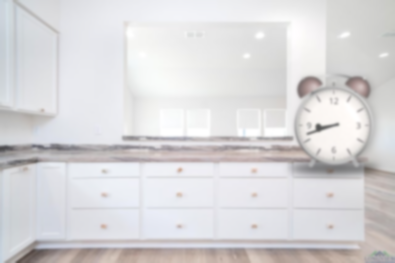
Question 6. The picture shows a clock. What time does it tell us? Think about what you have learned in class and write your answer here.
8:42
